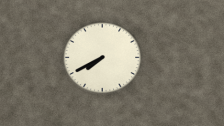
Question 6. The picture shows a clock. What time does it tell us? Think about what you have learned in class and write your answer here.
7:40
